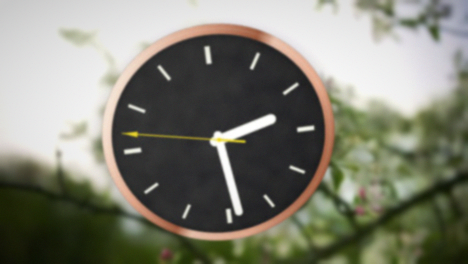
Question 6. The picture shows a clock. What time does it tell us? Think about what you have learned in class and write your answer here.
2:28:47
